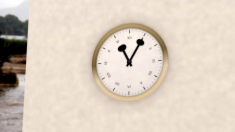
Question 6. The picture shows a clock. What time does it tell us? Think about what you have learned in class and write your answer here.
11:05
